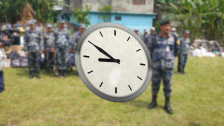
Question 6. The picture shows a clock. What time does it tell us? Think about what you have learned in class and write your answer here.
8:50
